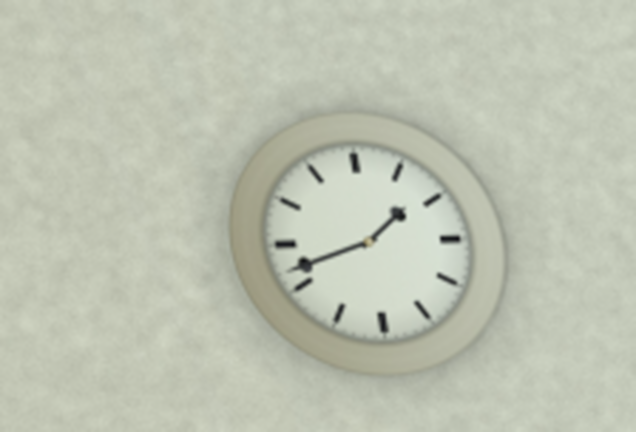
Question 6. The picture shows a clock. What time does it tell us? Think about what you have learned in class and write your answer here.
1:42
